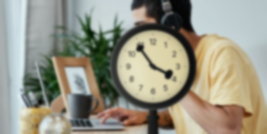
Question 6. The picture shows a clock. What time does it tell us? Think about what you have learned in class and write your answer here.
3:54
